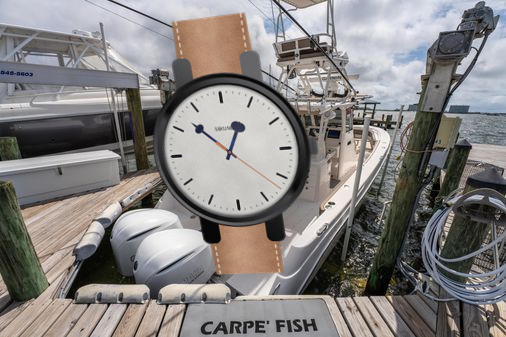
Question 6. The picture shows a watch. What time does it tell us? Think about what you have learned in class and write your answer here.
12:52:22
